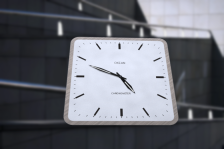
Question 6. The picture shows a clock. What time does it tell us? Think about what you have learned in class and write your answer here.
4:49
